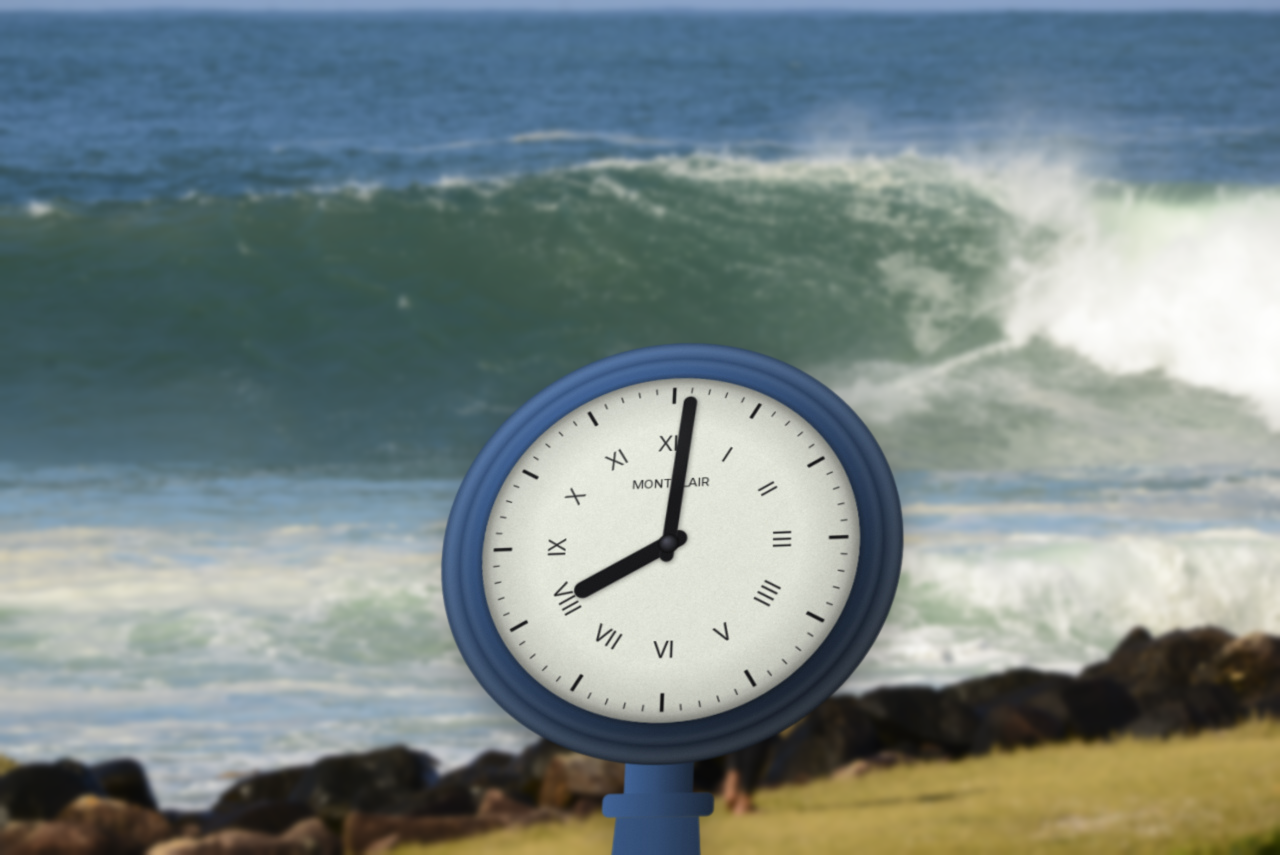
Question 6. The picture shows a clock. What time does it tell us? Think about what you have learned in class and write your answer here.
8:01
